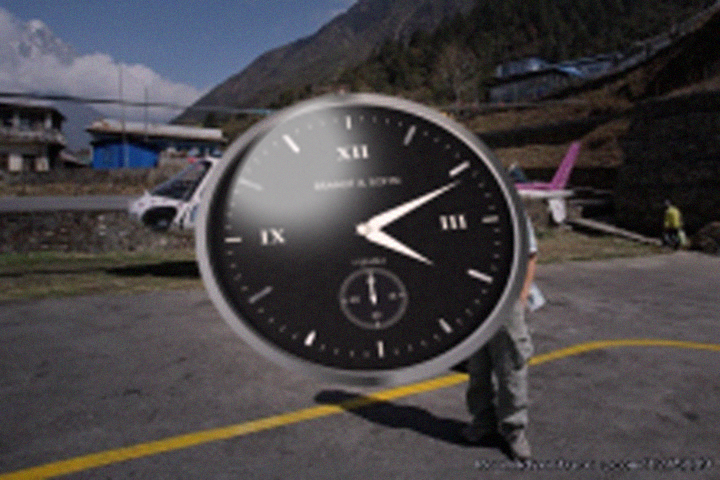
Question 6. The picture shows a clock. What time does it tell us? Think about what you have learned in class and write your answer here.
4:11
